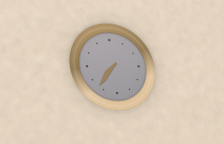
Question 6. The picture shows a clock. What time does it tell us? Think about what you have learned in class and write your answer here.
7:37
